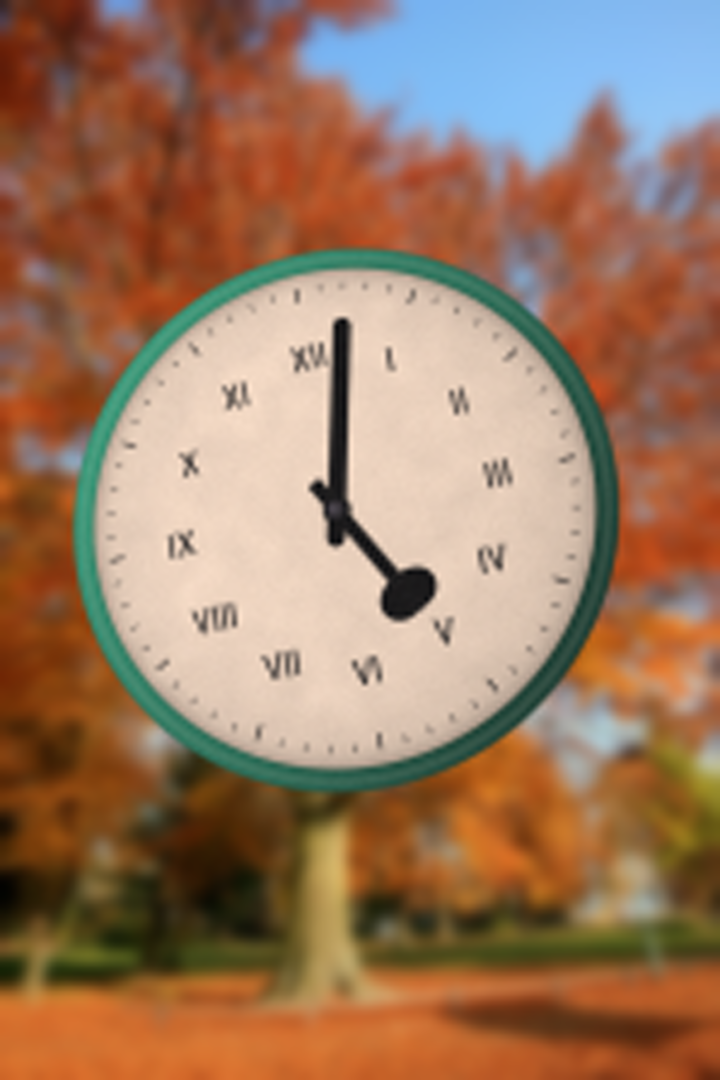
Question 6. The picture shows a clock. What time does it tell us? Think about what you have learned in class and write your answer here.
5:02
